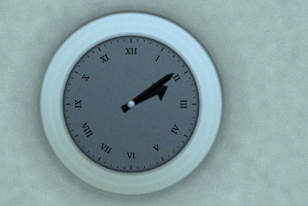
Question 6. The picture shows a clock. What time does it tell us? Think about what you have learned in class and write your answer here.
2:09
